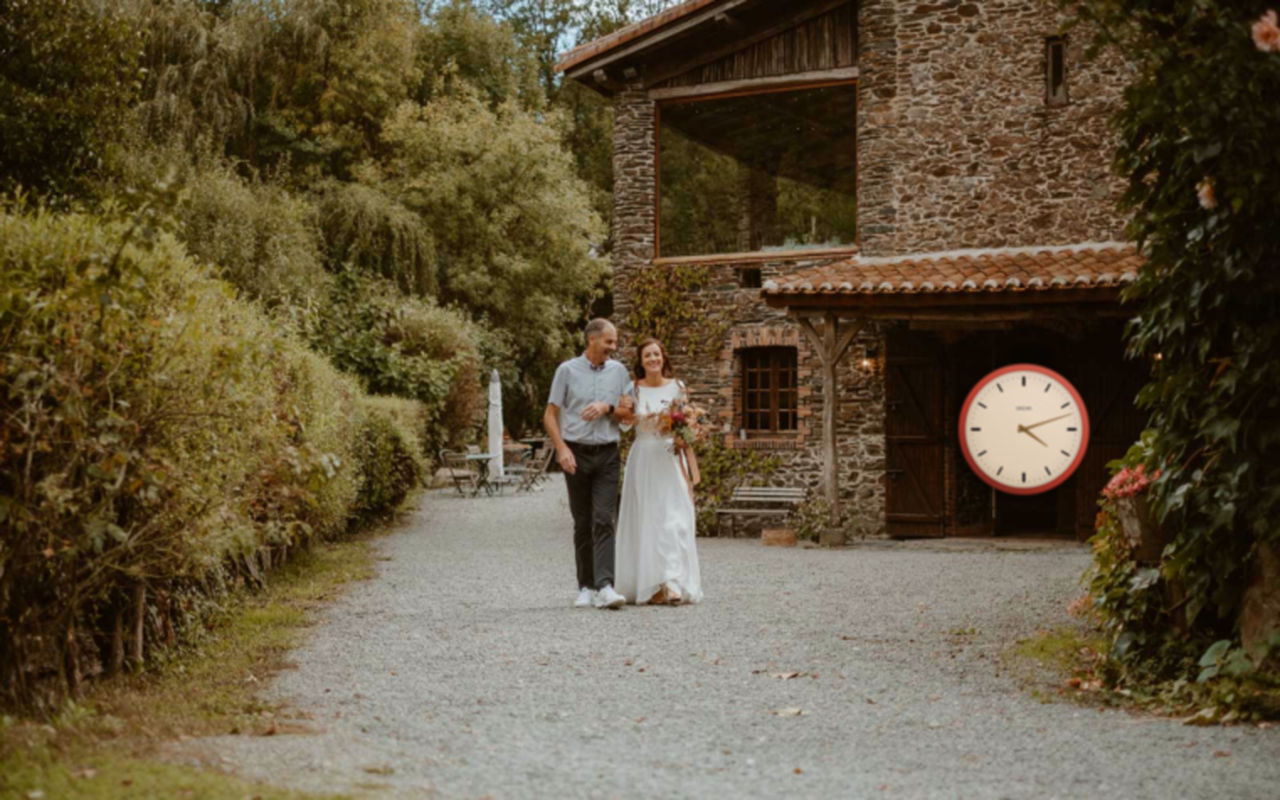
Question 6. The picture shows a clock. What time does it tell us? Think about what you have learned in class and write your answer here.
4:12
